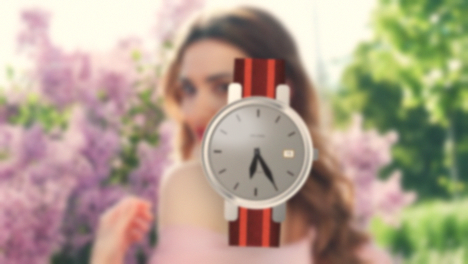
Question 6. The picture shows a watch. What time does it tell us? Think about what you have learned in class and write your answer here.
6:25
